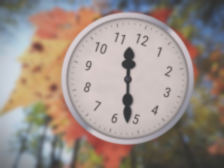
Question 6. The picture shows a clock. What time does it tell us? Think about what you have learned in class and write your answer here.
11:27
